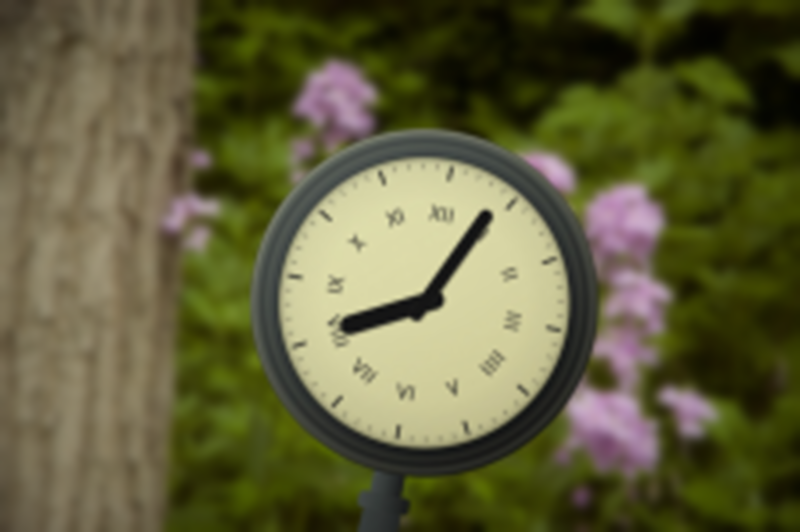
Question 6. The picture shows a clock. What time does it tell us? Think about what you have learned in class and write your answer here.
8:04
